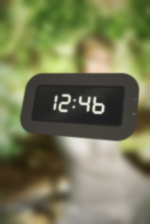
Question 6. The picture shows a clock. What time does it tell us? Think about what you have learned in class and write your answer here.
12:46
